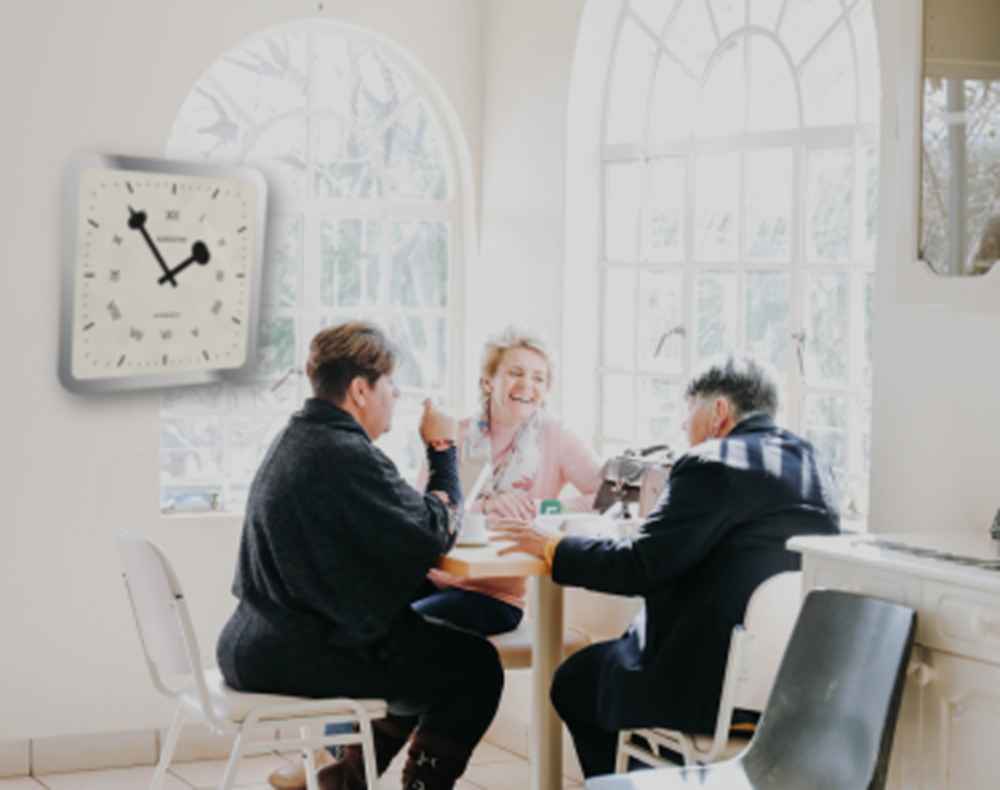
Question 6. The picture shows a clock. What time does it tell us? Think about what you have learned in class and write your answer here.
1:54
